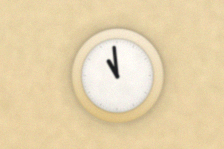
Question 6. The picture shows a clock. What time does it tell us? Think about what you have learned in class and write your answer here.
10:59
